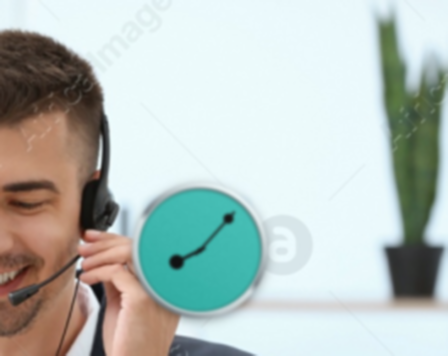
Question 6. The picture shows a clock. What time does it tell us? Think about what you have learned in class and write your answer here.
8:07
